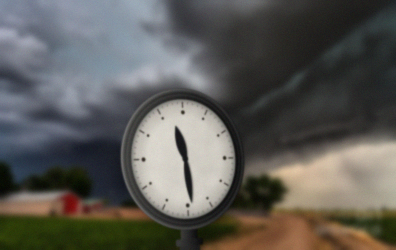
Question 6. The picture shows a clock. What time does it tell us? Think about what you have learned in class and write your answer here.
11:29
